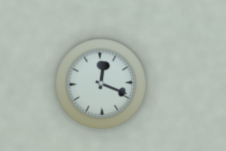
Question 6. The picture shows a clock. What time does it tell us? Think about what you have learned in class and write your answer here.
12:19
